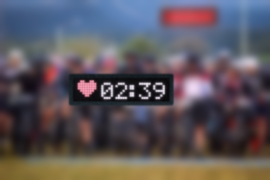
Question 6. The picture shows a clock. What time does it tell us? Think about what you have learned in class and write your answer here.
2:39
